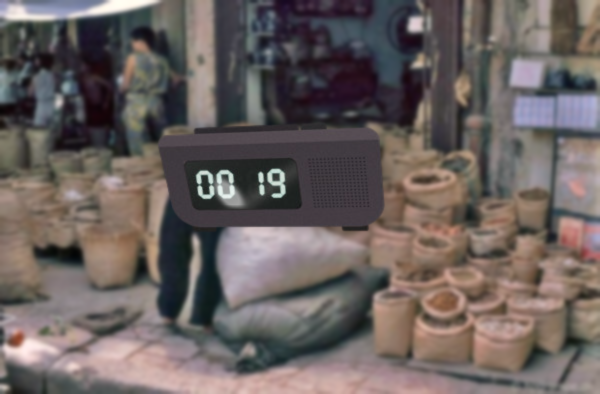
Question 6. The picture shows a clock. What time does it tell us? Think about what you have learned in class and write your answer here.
0:19
